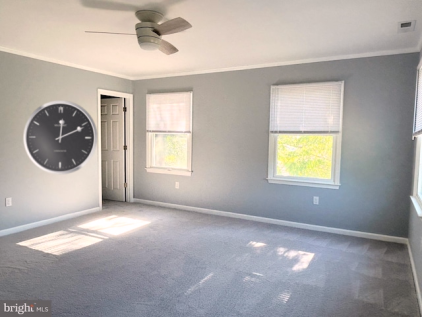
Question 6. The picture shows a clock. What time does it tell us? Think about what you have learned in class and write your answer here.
12:11
